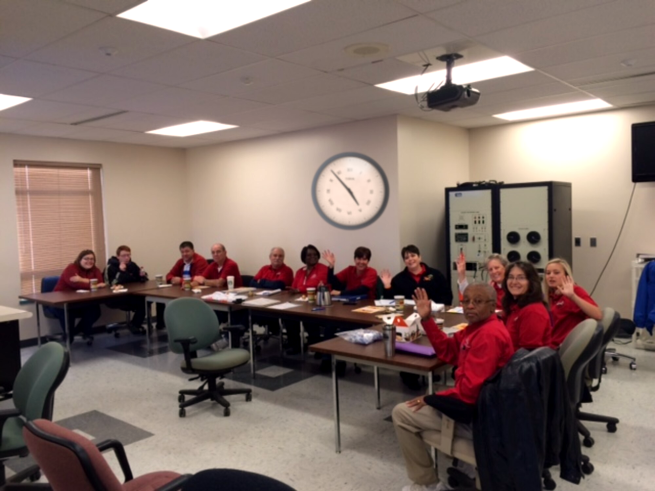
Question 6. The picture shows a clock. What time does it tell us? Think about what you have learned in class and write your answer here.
4:53
